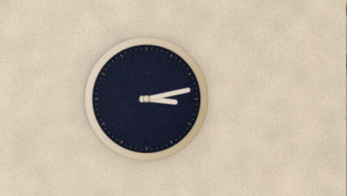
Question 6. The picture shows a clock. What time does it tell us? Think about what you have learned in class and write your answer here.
3:13
